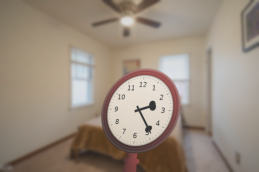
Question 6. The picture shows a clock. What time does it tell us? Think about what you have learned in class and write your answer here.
2:24
